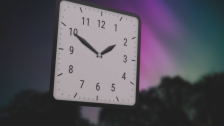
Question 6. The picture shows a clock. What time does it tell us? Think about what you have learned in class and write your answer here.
1:50
